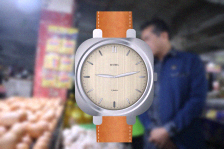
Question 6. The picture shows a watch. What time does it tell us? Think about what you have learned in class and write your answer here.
9:13
